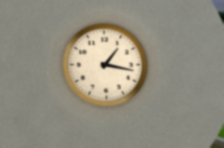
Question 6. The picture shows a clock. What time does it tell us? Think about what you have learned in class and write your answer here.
1:17
